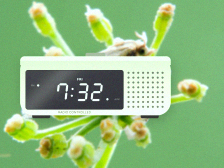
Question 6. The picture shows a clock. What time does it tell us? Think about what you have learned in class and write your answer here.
7:32
